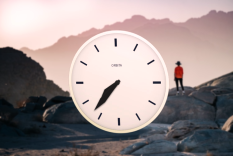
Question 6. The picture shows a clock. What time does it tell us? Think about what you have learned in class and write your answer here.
7:37
